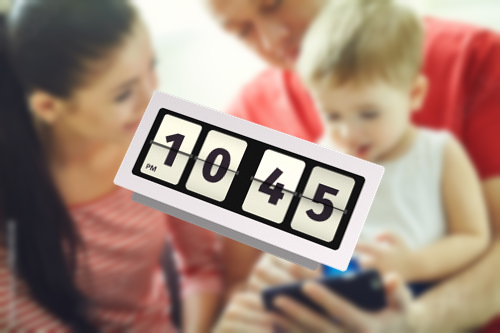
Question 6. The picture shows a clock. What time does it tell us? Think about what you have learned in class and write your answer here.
10:45
